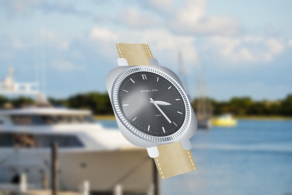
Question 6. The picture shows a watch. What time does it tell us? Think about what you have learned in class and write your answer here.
3:26
